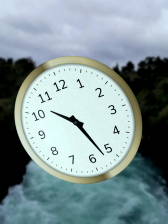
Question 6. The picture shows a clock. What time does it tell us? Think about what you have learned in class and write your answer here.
10:27
